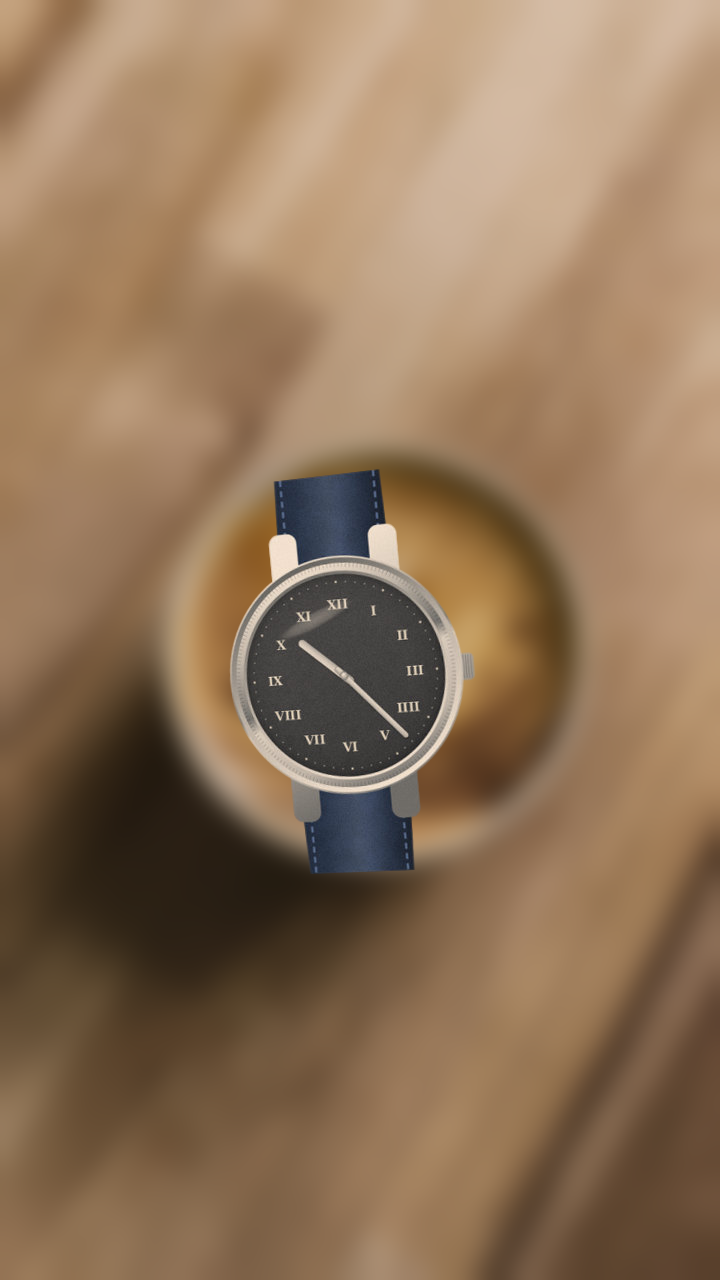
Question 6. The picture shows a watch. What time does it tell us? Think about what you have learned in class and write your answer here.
10:23
